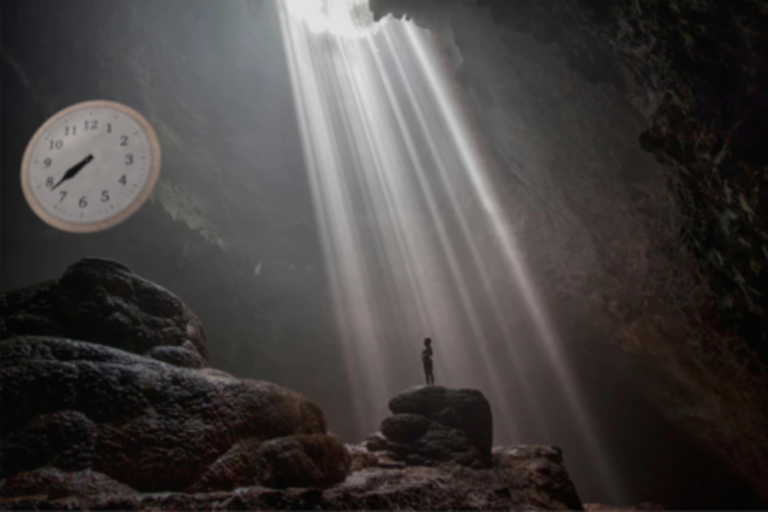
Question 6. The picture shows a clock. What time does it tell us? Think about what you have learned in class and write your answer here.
7:38
